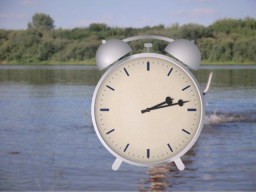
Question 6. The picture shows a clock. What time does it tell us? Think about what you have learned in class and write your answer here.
2:13
